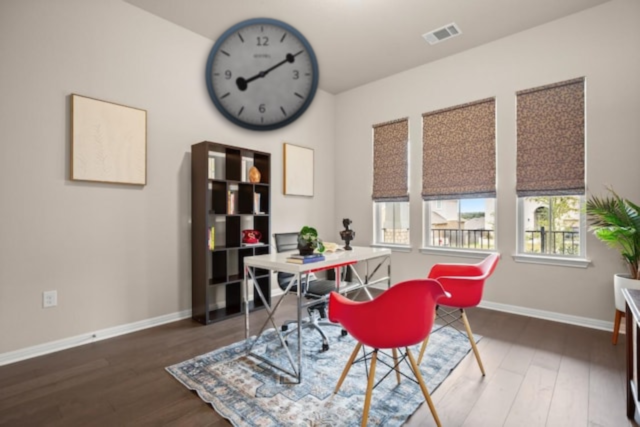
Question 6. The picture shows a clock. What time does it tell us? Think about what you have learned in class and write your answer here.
8:10
